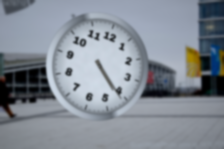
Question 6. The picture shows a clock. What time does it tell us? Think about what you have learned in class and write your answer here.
4:21
